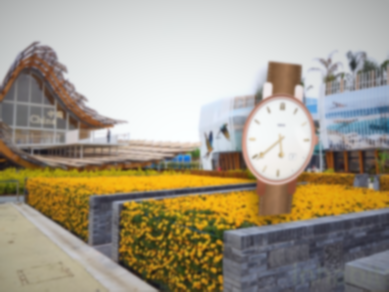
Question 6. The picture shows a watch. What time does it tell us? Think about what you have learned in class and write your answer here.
5:39
